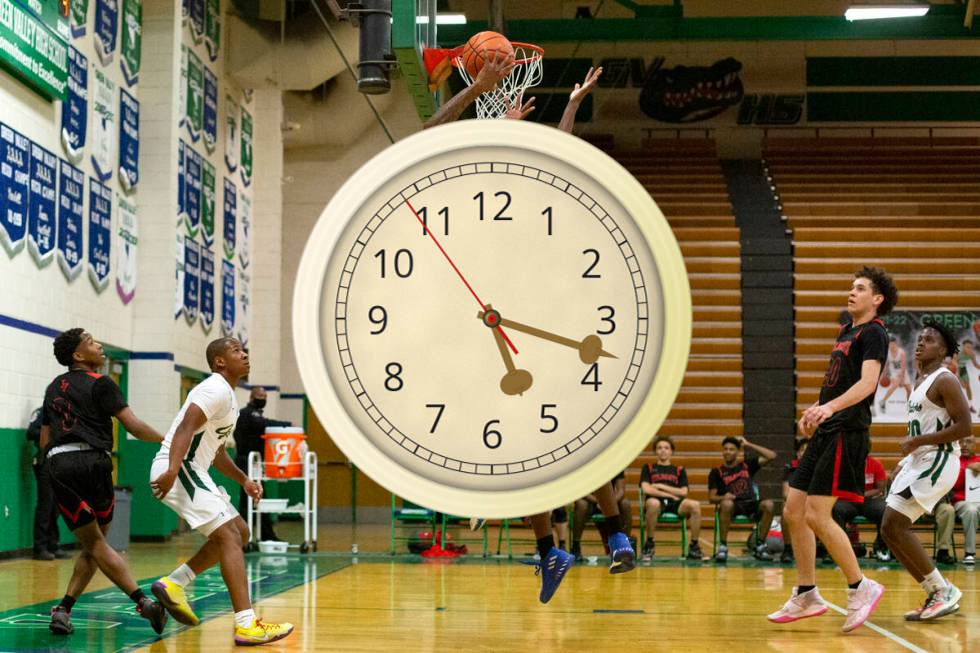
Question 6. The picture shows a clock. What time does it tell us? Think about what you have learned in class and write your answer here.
5:17:54
